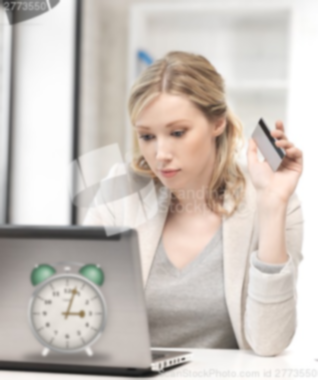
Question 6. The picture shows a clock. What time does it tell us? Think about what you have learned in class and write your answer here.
3:03
